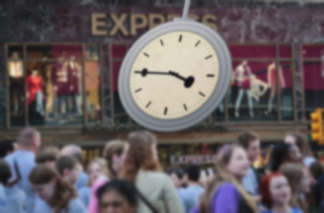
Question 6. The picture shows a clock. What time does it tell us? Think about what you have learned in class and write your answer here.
3:45
